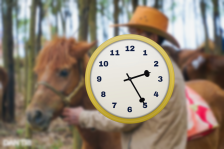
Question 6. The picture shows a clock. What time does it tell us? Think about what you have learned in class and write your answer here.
2:25
